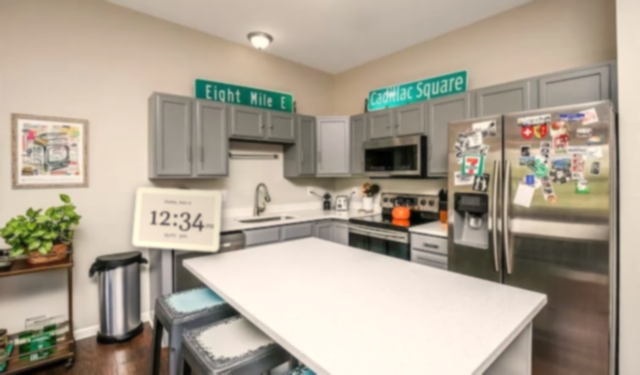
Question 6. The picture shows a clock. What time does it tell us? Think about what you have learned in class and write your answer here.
12:34
